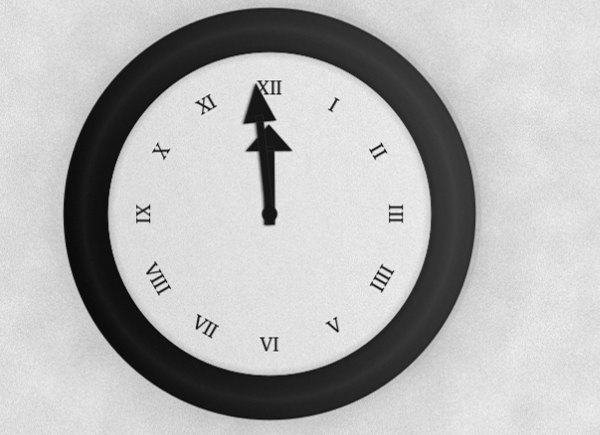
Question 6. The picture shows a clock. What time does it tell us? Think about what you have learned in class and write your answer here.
11:59
